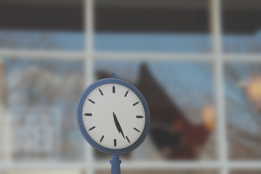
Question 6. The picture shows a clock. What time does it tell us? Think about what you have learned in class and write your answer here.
5:26
